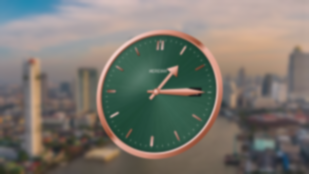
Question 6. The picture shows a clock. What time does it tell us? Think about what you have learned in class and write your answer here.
1:15
